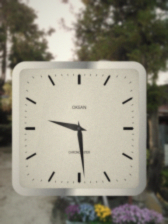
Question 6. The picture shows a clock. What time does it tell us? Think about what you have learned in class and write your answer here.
9:29
